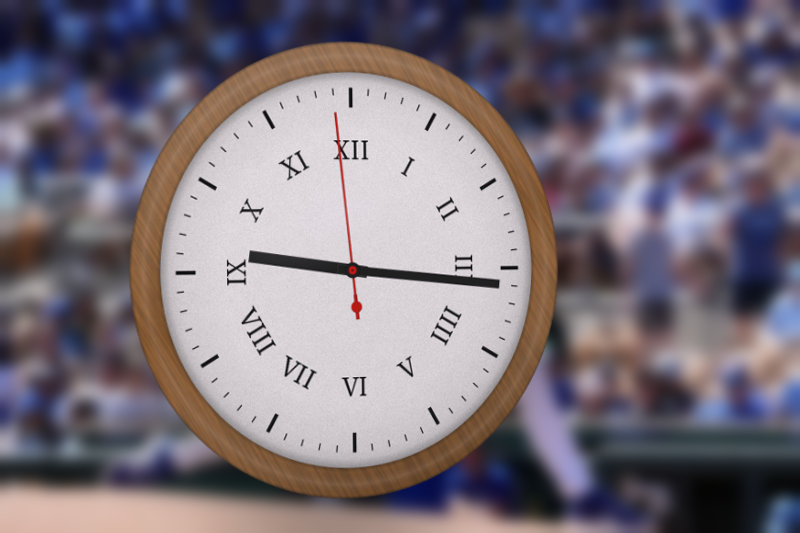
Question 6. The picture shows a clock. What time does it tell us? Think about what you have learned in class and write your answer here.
9:15:59
